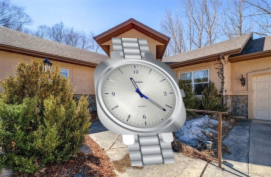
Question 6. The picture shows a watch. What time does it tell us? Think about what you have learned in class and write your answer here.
11:22
